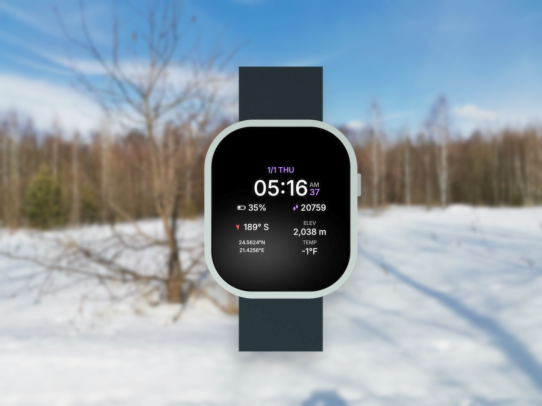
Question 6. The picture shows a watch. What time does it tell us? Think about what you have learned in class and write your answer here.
5:16:37
